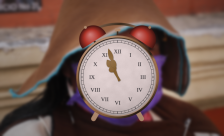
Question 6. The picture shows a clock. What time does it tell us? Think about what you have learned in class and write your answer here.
10:57
